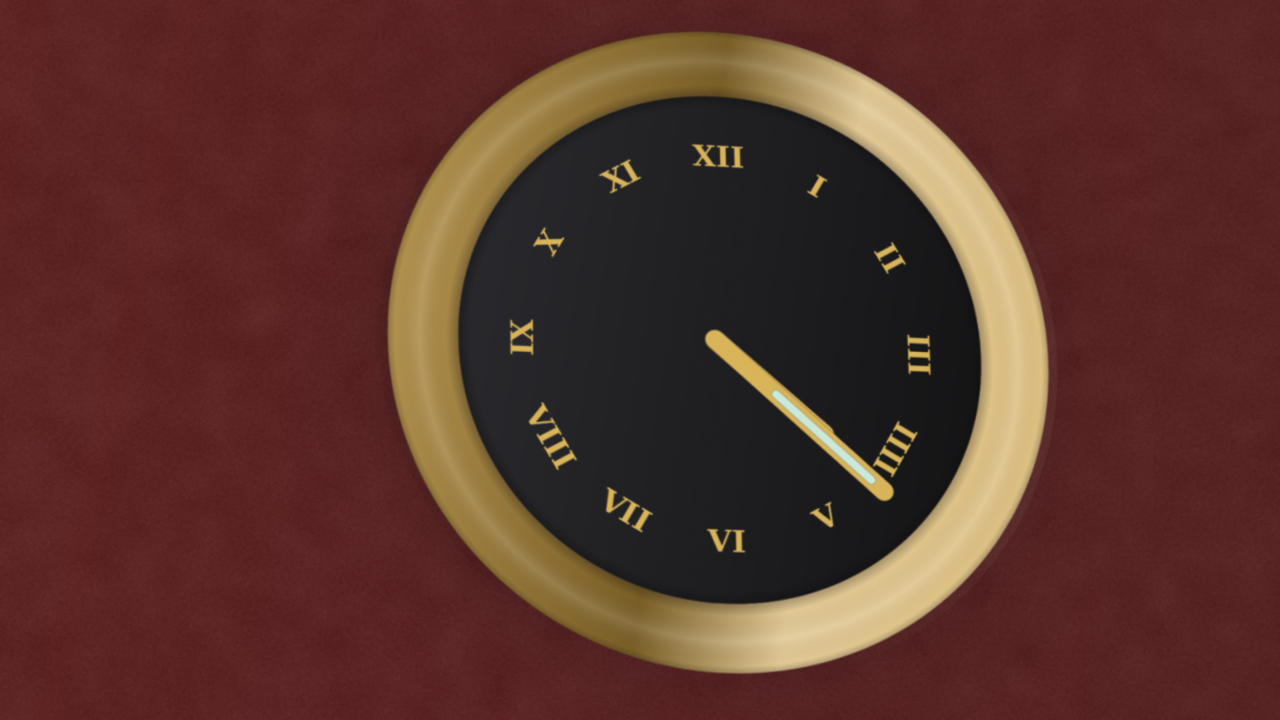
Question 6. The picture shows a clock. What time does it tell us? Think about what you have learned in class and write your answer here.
4:22
